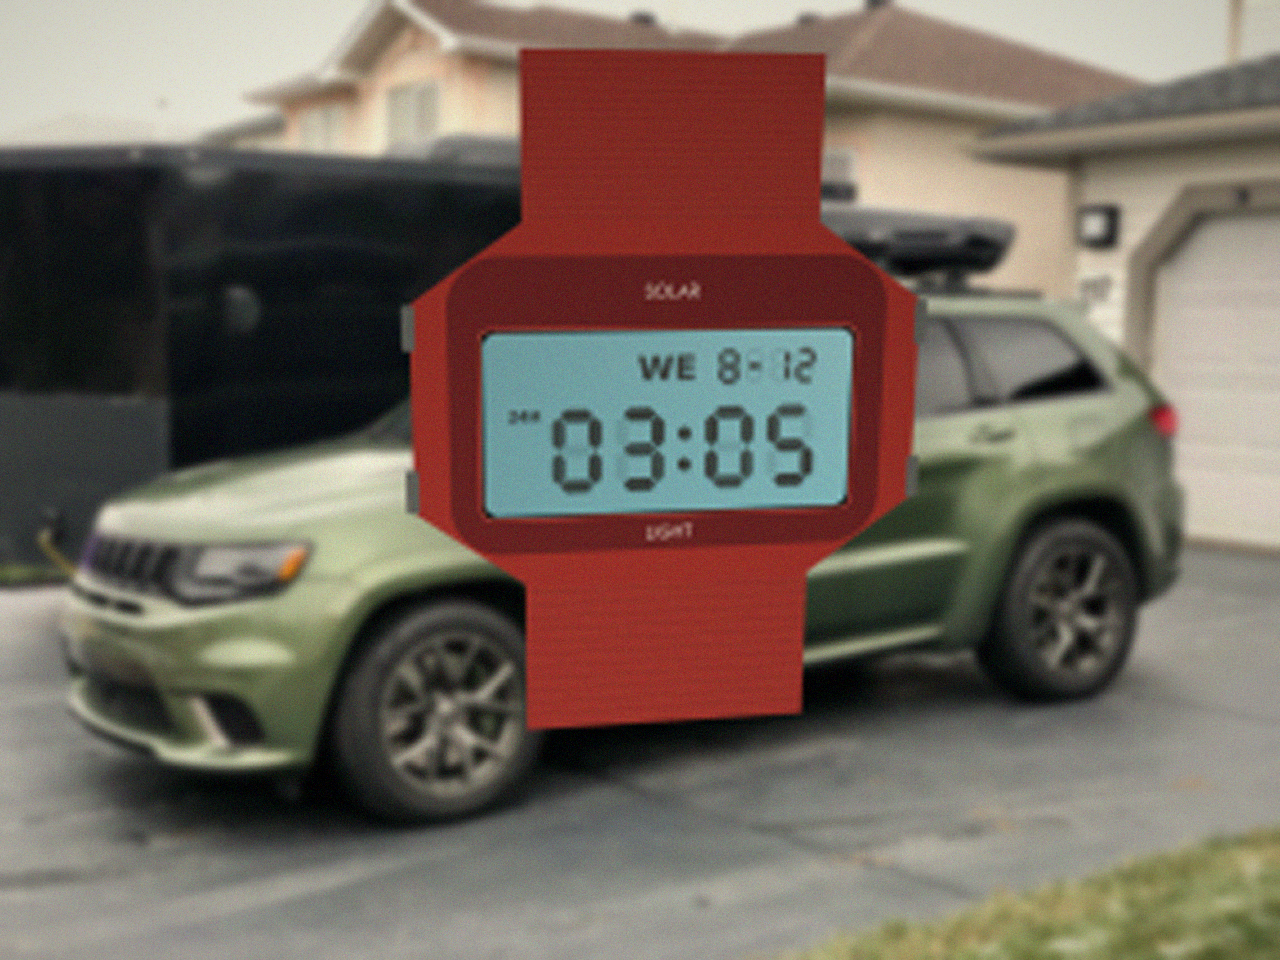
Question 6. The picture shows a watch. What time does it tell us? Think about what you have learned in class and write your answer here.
3:05
